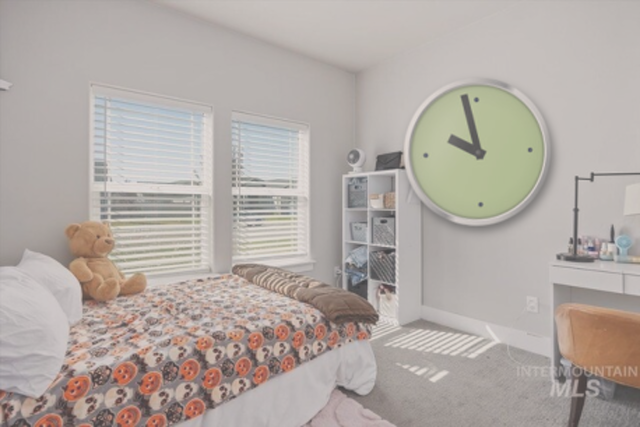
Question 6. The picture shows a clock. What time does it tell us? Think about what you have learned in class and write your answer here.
9:58
